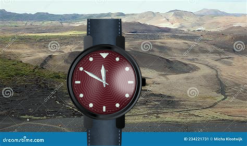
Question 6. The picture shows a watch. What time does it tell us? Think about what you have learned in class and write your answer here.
11:50
